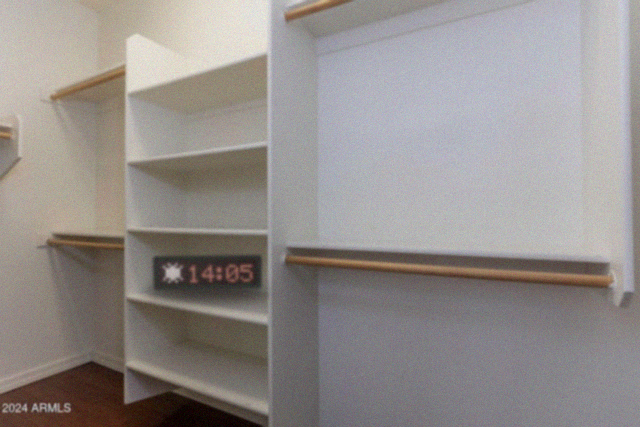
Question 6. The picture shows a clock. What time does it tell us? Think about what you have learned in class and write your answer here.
14:05
